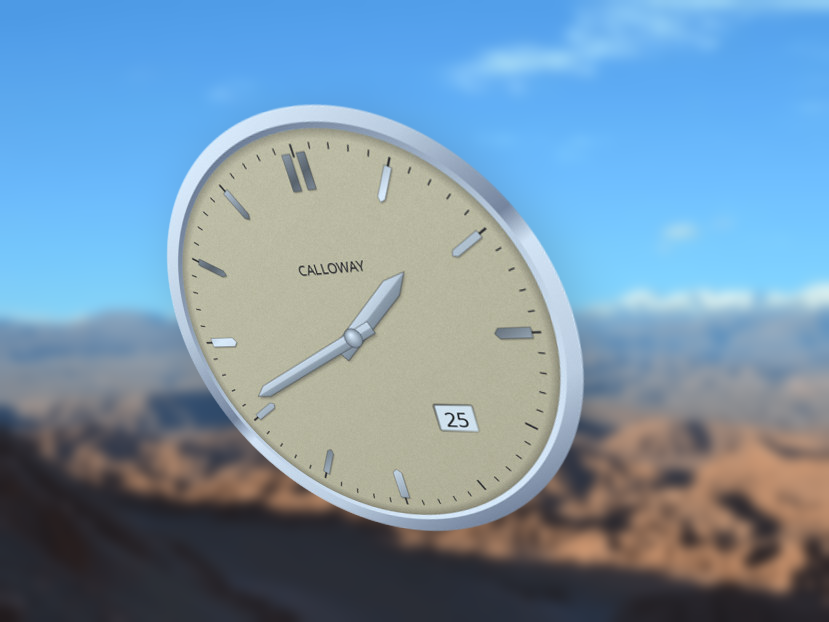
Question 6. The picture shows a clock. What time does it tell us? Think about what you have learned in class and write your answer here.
1:41
